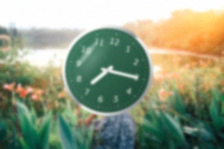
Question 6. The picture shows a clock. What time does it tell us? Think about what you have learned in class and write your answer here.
7:15
